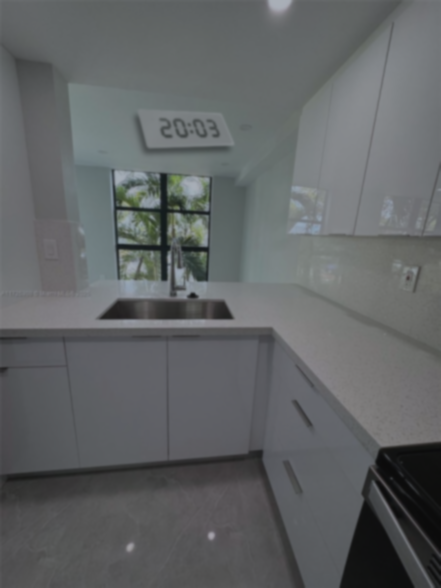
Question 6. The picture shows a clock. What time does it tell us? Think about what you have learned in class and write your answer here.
20:03
